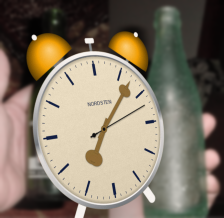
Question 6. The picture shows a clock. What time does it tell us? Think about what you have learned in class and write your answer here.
7:07:12
